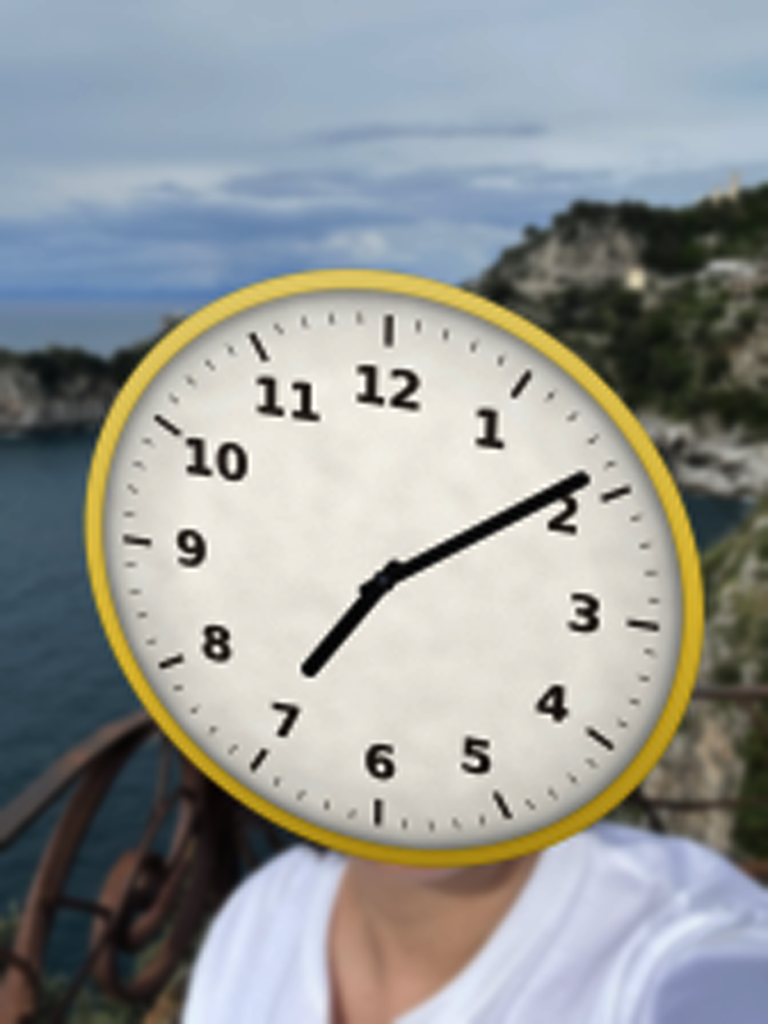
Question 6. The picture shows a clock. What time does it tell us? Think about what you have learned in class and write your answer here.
7:09
